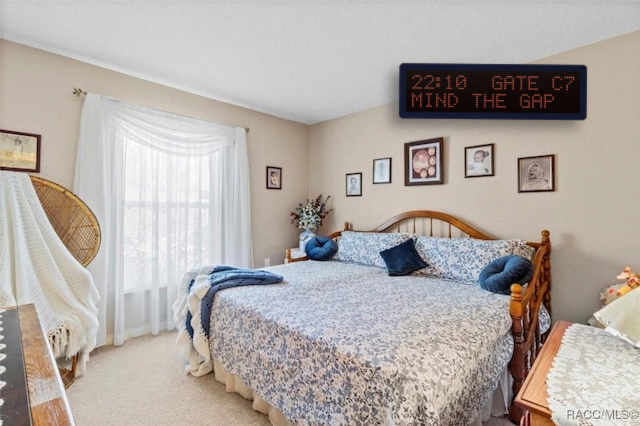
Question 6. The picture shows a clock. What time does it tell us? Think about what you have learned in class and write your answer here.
22:10
